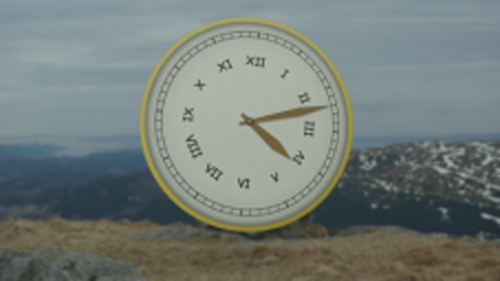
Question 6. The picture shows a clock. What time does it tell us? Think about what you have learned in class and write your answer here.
4:12
